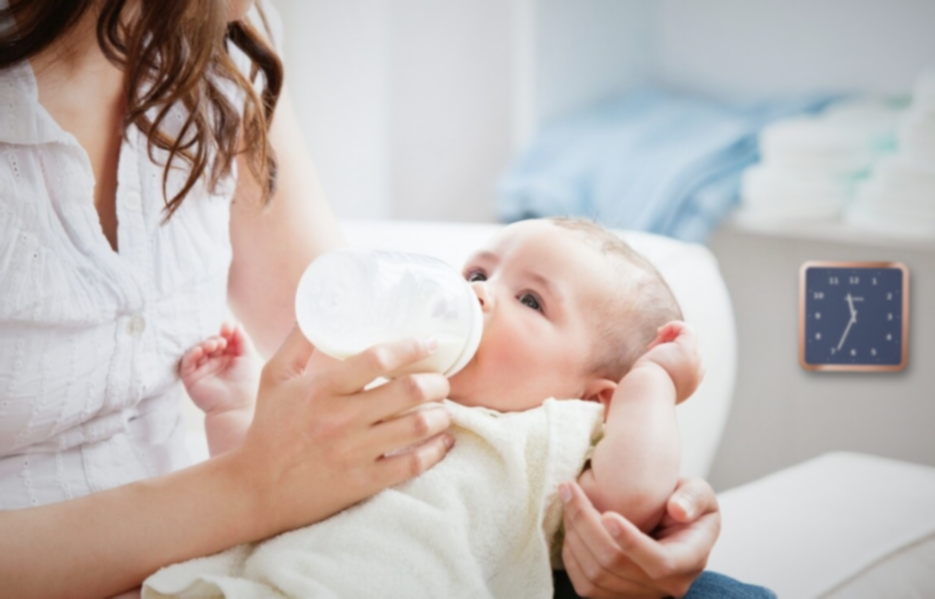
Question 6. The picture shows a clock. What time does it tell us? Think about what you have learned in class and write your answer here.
11:34
